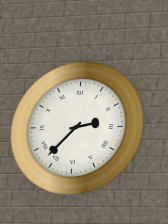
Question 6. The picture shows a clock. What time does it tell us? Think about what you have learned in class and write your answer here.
2:37
